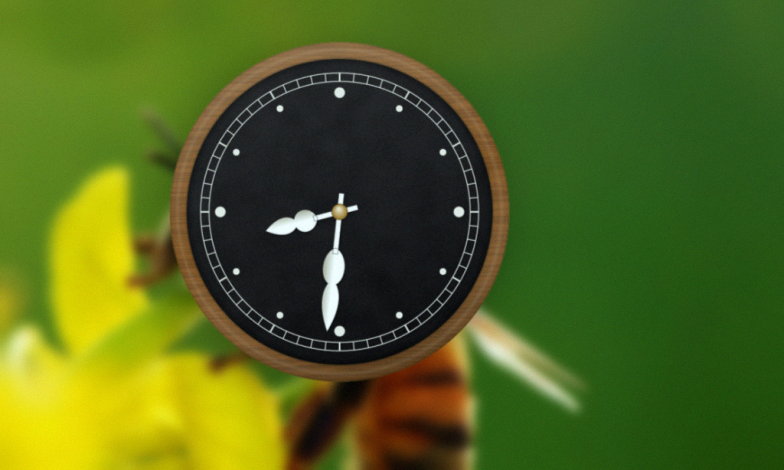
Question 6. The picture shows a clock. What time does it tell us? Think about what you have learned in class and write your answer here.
8:31
